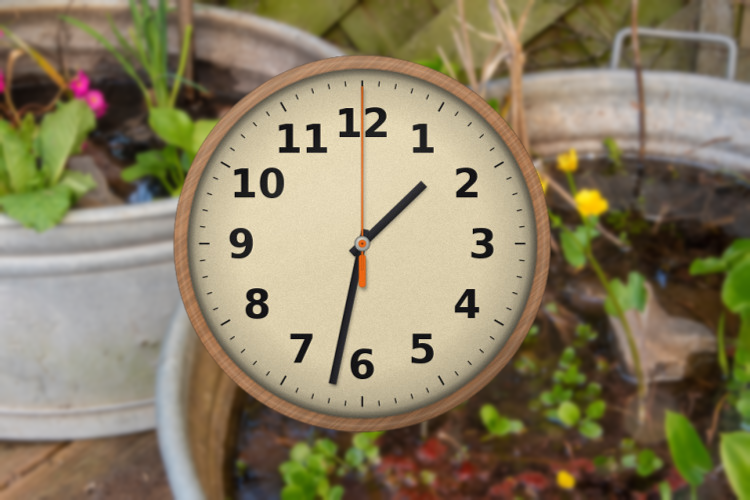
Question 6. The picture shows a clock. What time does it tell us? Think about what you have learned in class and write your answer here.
1:32:00
